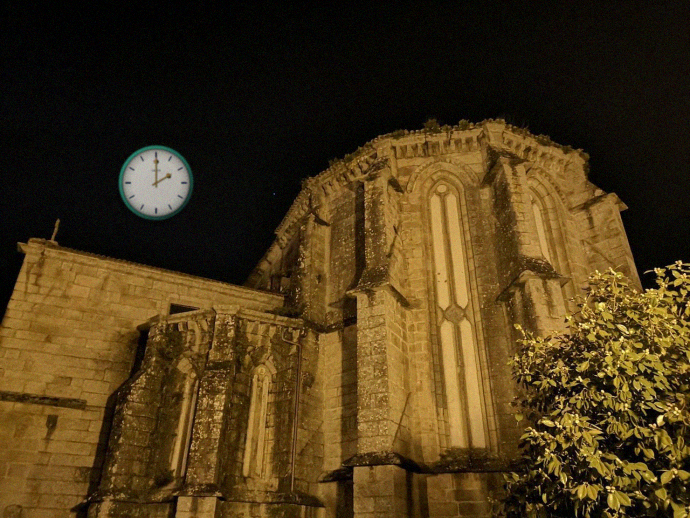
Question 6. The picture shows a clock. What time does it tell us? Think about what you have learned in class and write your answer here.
2:00
